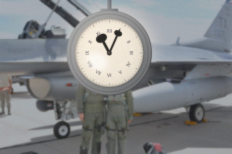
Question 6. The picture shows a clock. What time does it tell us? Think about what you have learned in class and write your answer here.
11:04
